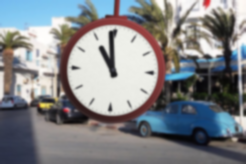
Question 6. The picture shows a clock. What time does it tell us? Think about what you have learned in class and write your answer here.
10:59
